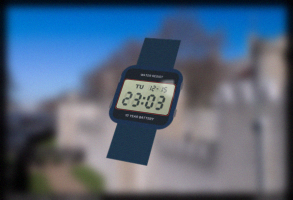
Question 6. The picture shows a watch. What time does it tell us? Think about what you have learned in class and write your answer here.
23:03
